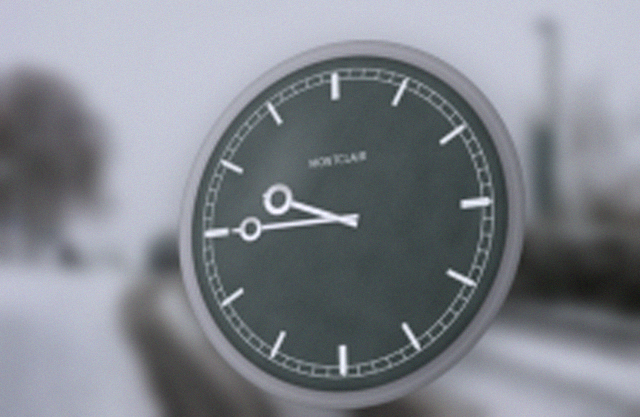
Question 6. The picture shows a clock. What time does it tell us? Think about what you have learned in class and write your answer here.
9:45
